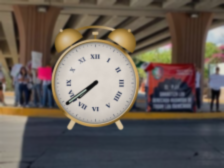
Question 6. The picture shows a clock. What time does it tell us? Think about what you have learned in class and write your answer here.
7:39
